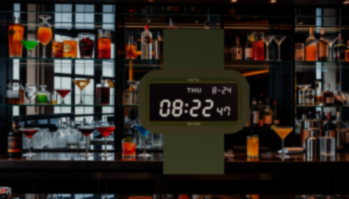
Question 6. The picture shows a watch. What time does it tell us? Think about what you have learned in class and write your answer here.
8:22:47
